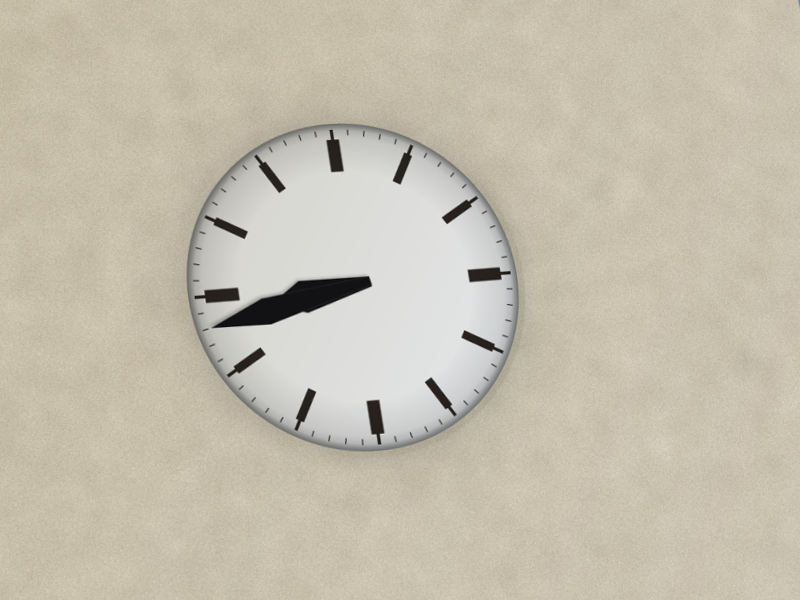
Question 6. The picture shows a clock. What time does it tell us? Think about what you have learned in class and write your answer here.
8:43
